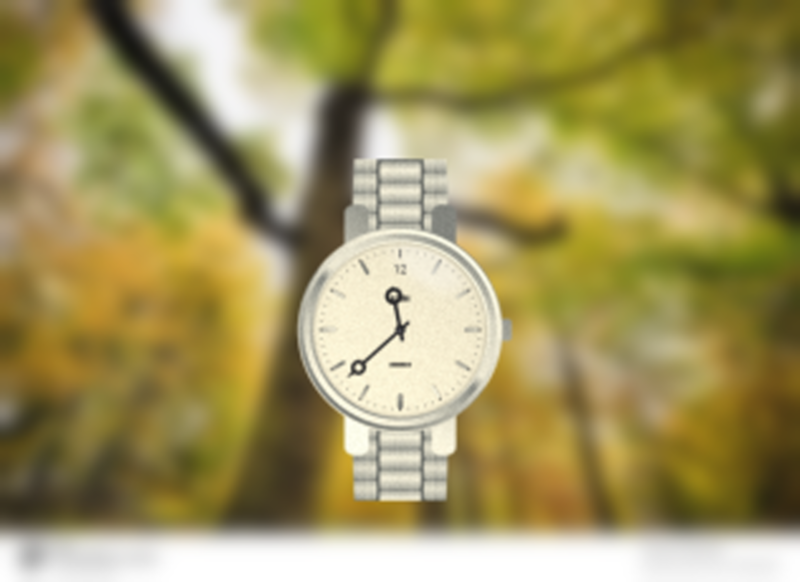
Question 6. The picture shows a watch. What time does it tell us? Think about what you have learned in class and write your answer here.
11:38
